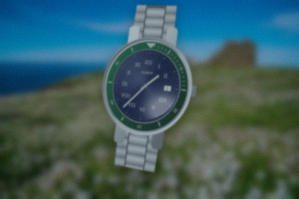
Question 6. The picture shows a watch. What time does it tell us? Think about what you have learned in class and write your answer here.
1:37
